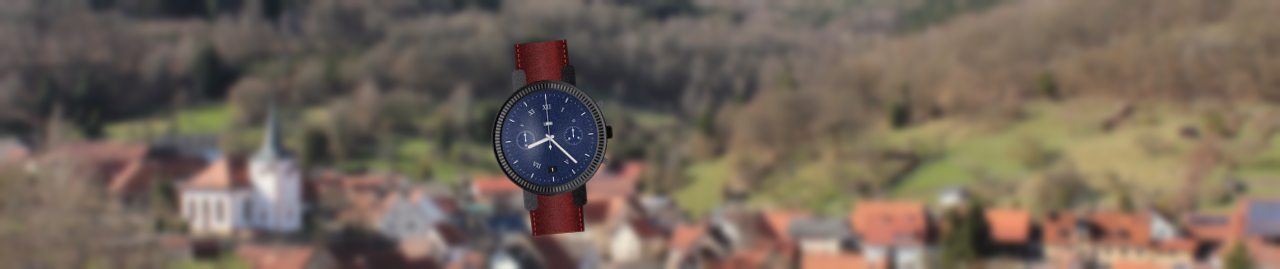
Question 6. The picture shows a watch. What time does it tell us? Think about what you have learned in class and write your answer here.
8:23
